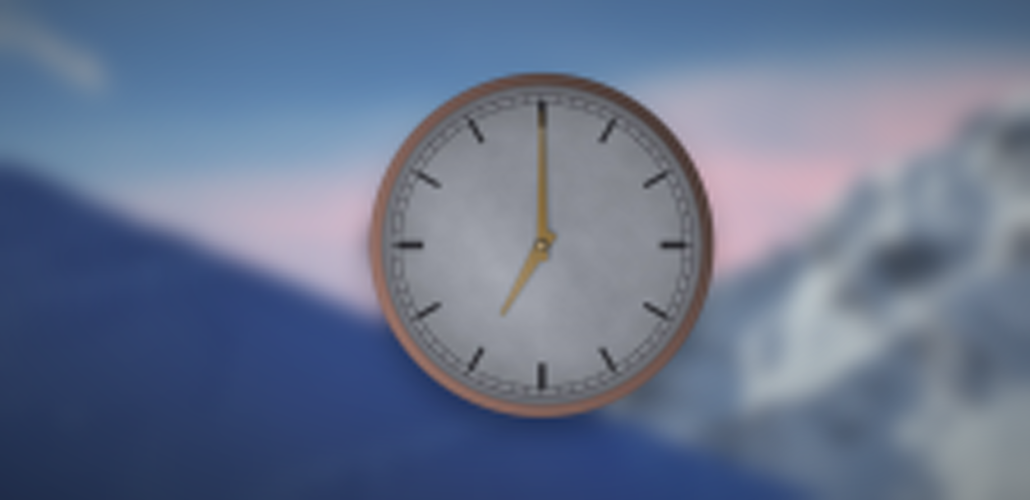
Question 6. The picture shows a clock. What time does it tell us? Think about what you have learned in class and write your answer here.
7:00
